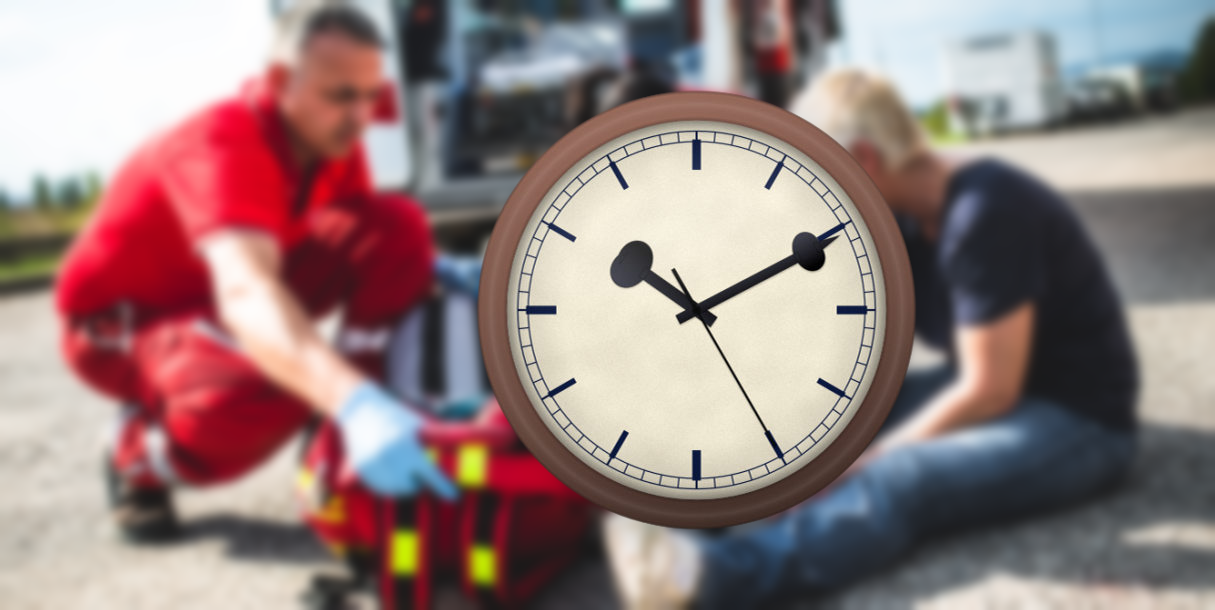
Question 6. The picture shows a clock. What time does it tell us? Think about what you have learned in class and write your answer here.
10:10:25
